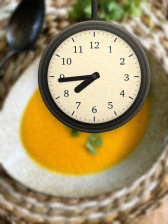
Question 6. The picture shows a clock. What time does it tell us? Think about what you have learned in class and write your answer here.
7:44
